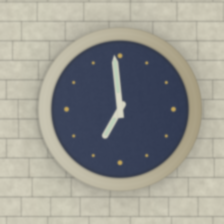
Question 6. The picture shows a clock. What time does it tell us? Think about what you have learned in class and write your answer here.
6:59
